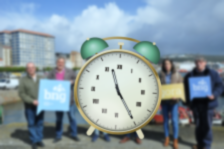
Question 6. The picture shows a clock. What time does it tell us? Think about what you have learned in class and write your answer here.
11:25
